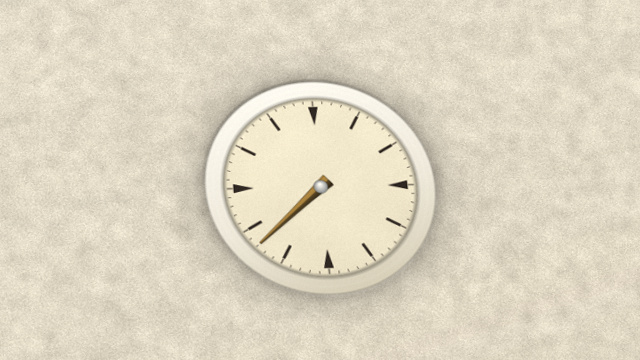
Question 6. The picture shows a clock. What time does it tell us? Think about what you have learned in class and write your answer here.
7:38
